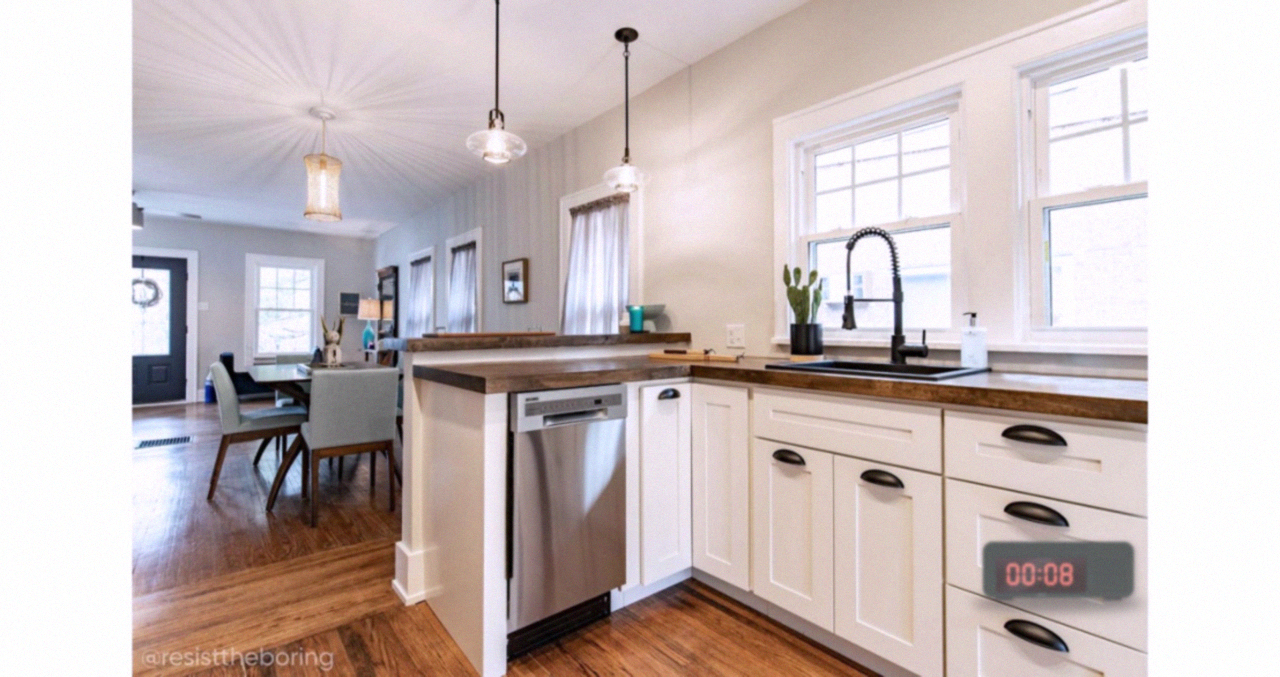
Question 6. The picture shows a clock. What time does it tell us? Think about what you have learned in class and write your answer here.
0:08
